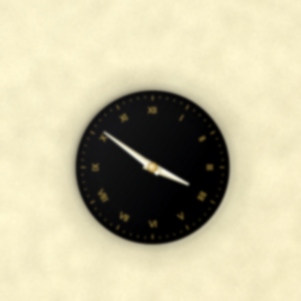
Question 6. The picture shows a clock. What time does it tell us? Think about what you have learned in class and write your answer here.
3:51
